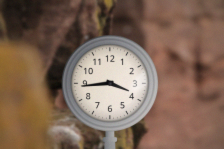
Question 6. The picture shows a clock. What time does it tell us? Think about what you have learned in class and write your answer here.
3:44
